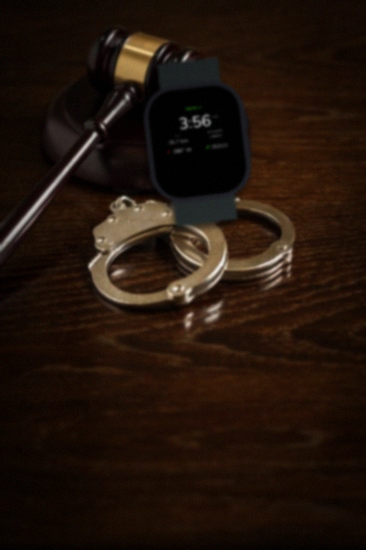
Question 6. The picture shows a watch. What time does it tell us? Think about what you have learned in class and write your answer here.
3:56
